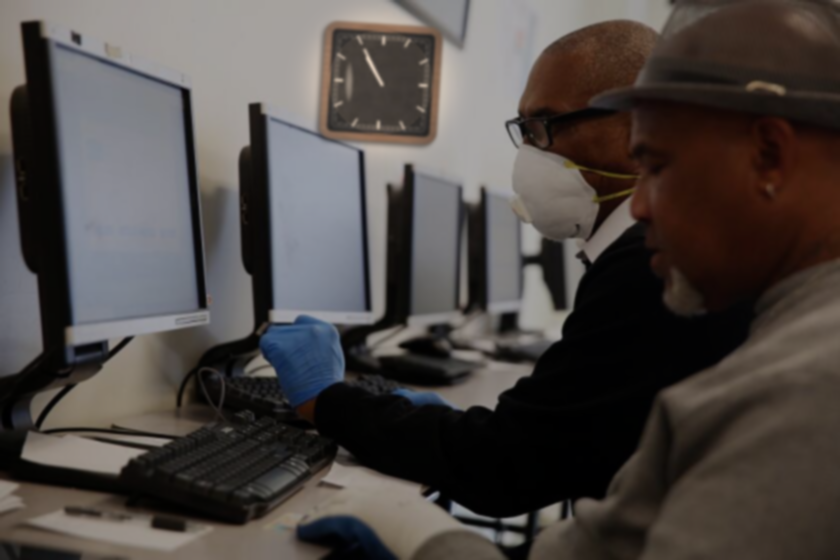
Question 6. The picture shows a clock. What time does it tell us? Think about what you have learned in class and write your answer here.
10:55
